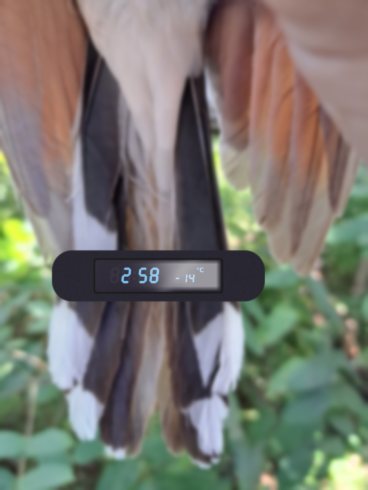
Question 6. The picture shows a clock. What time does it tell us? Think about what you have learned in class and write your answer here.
2:58
